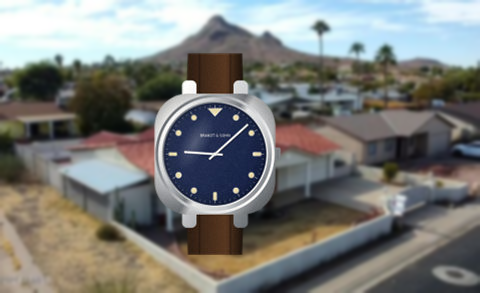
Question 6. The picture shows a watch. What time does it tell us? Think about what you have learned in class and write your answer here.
9:08
